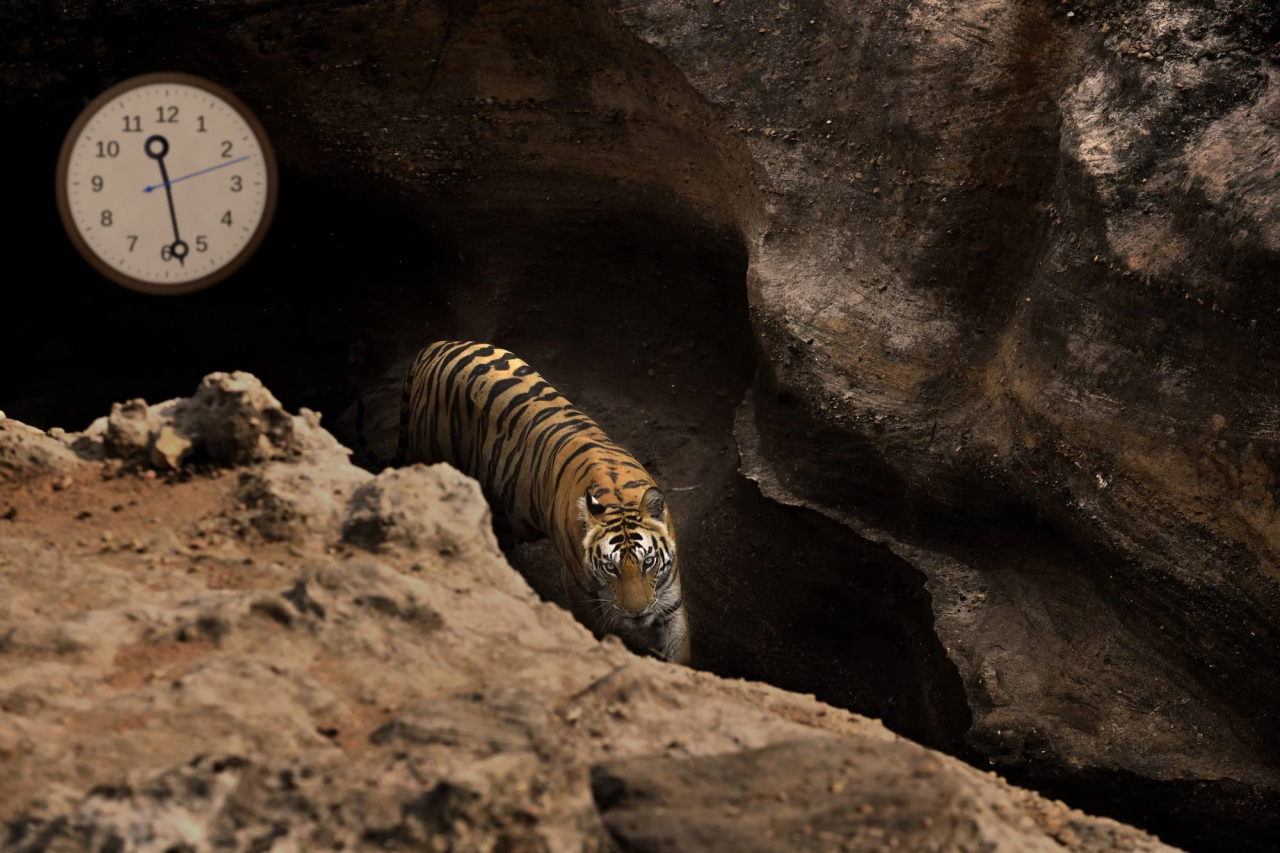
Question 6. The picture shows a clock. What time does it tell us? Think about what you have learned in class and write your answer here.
11:28:12
